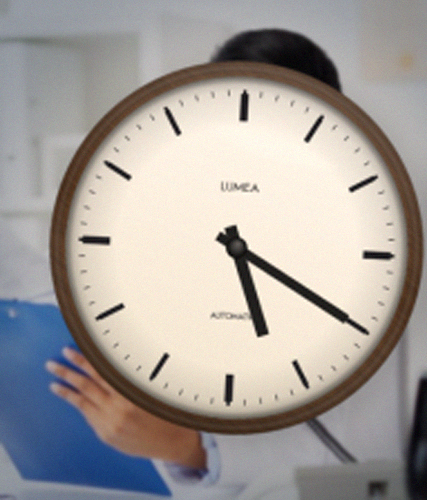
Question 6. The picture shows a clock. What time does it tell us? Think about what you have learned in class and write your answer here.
5:20
